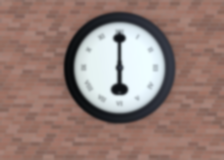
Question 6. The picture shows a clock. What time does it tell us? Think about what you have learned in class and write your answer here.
6:00
